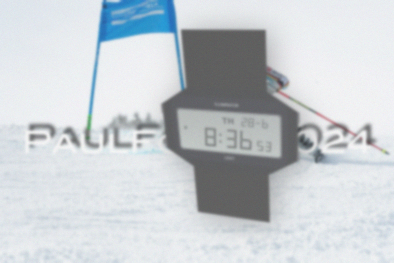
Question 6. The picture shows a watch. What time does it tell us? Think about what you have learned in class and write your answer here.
8:36
